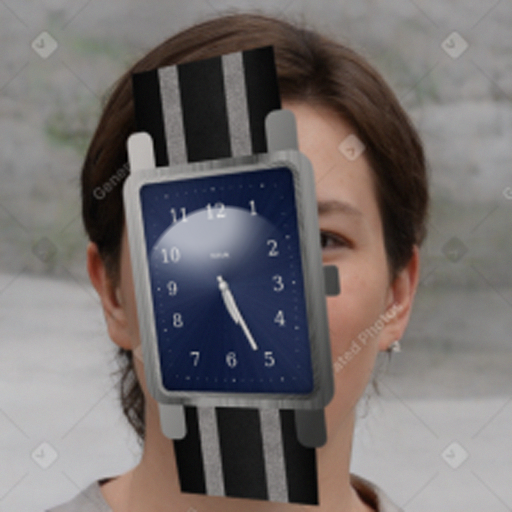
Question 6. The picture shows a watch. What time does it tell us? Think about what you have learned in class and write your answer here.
5:26
